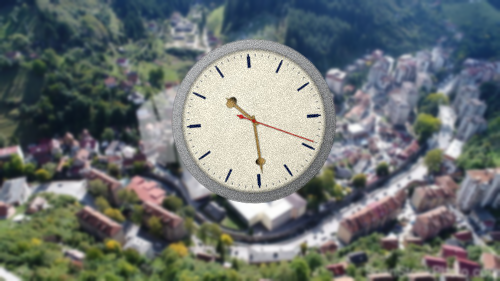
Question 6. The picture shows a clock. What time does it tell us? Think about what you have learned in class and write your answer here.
10:29:19
